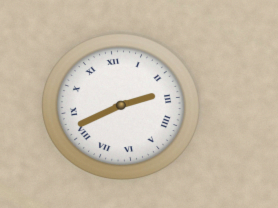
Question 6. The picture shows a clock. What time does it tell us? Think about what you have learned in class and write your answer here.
2:42
